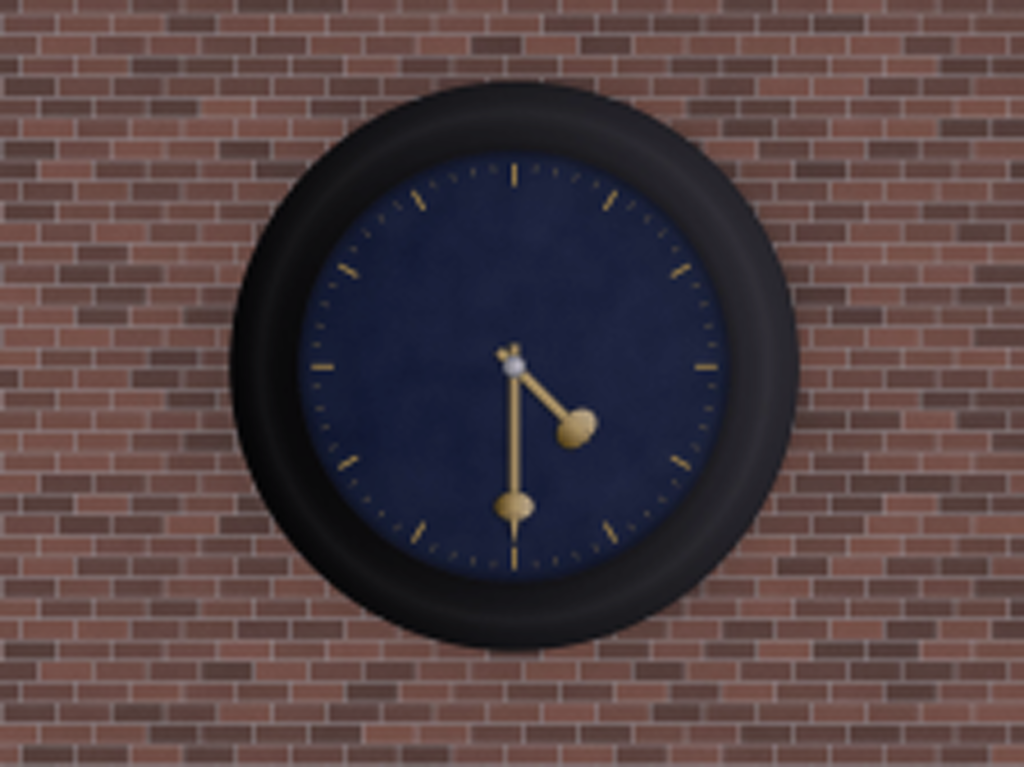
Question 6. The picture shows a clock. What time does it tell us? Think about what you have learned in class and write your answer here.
4:30
